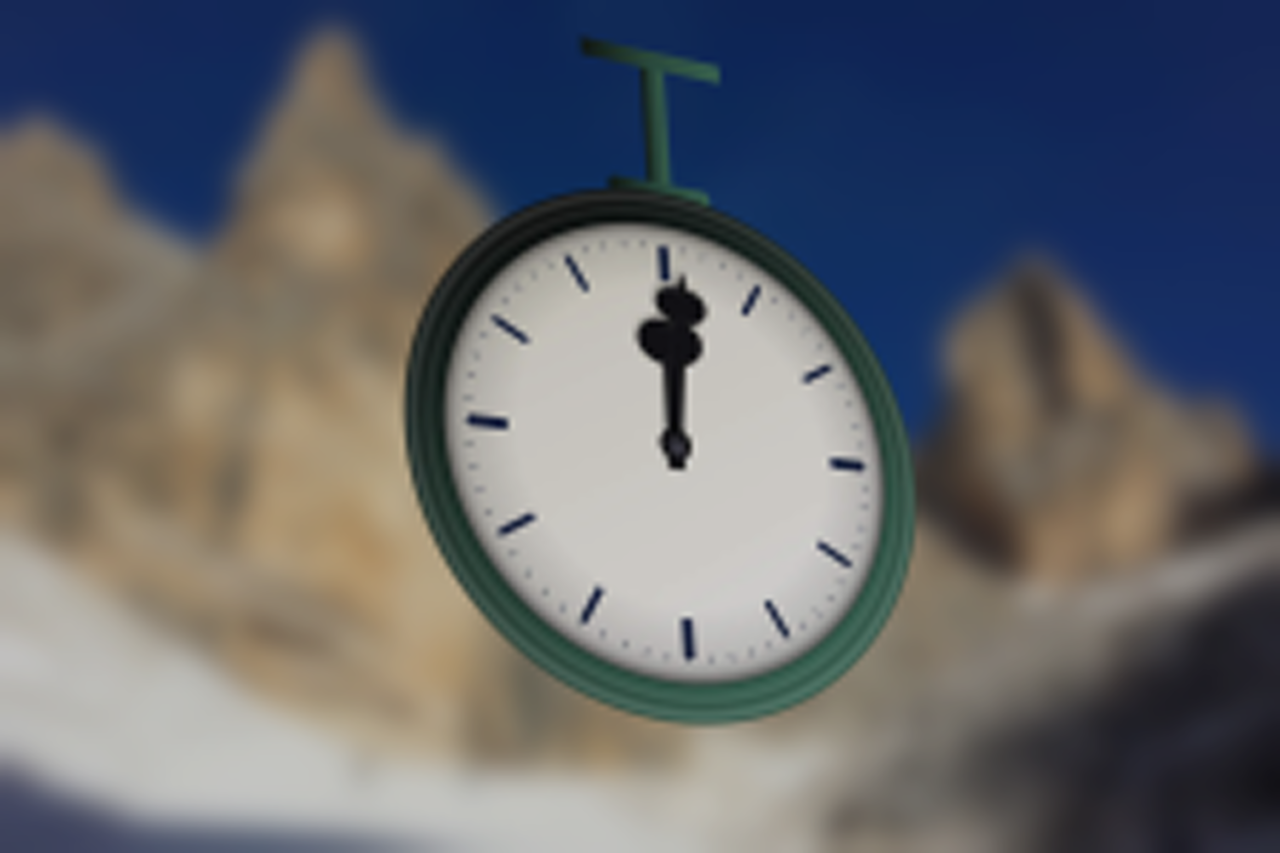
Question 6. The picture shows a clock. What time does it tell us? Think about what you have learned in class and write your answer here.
12:01
